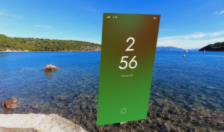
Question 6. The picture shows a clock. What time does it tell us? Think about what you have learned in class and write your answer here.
2:56
